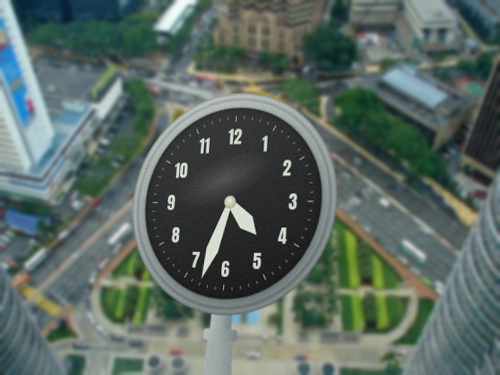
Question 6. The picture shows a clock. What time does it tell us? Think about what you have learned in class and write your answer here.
4:33
